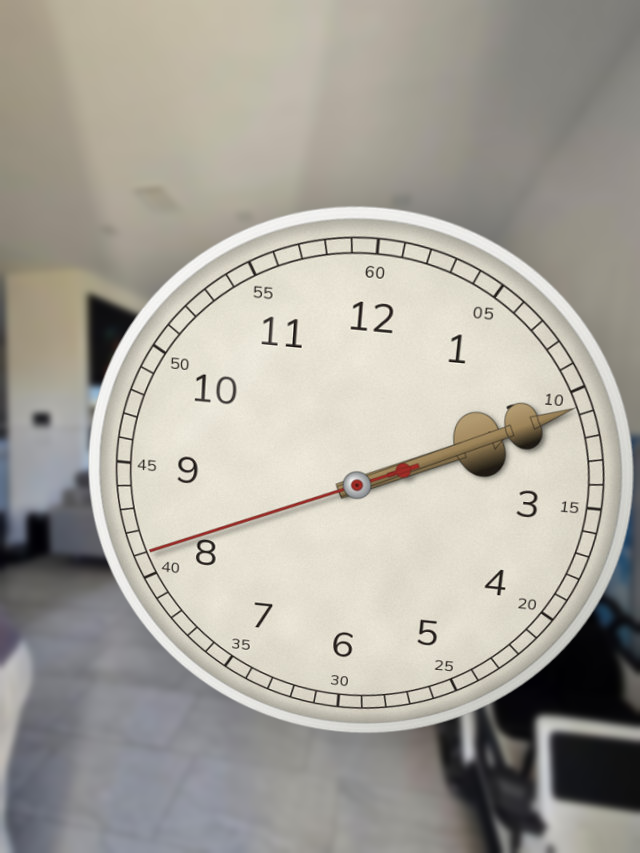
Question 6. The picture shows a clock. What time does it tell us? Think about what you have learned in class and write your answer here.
2:10:41
